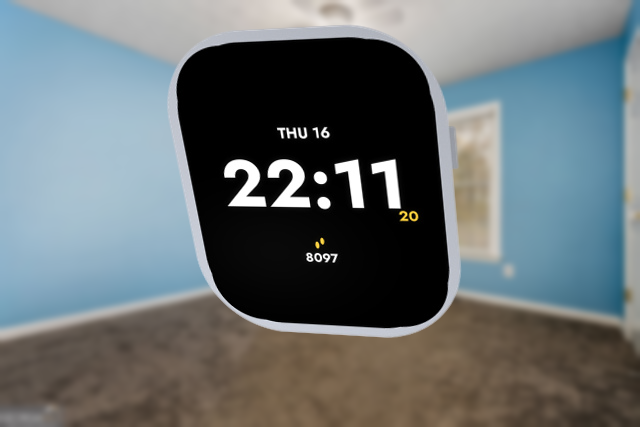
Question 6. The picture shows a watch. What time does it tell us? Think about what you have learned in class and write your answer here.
22:11:20
